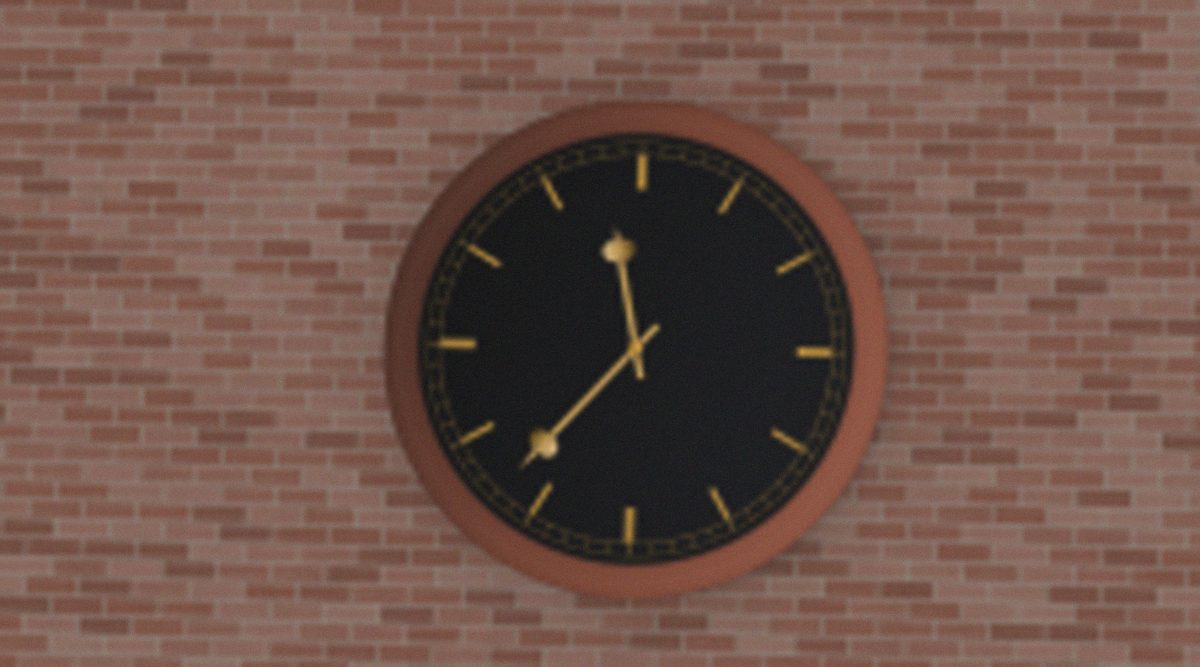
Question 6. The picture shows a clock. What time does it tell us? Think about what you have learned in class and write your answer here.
11:37
